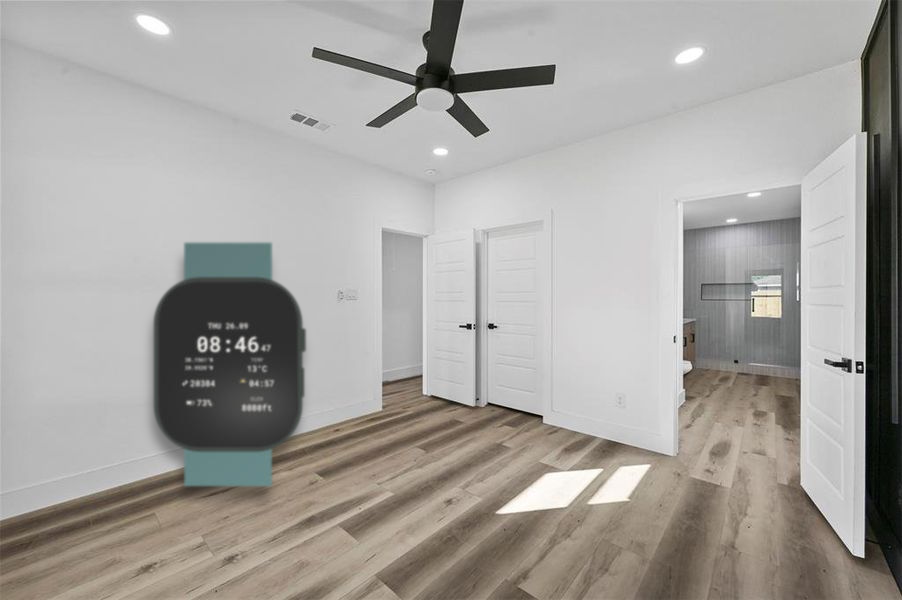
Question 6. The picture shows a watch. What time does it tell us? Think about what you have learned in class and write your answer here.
8:46
